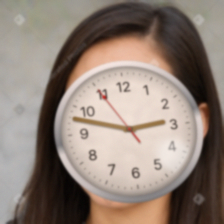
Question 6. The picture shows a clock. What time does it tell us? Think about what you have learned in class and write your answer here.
2:47:55
